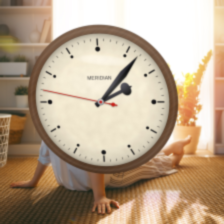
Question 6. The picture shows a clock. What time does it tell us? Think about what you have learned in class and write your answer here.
2:06:47
